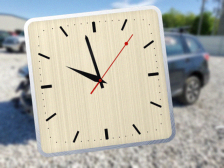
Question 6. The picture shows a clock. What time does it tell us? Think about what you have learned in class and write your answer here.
9:58:07
